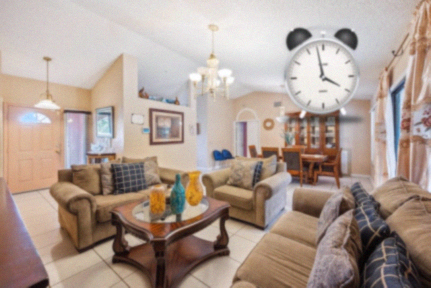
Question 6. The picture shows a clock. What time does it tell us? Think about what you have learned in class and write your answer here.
3:58
